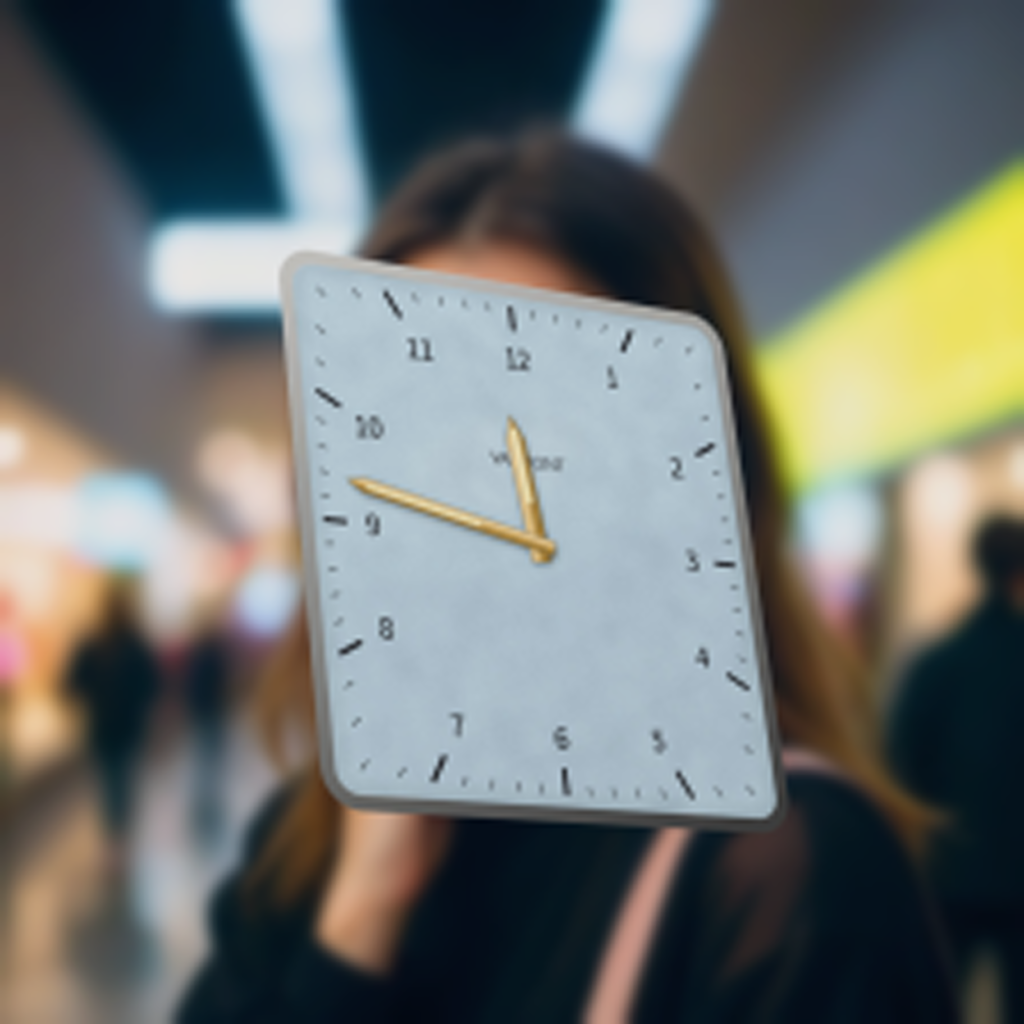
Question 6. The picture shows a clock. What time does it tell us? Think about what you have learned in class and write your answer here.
11:47
